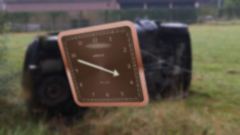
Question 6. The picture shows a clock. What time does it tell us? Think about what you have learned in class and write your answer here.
3:49
